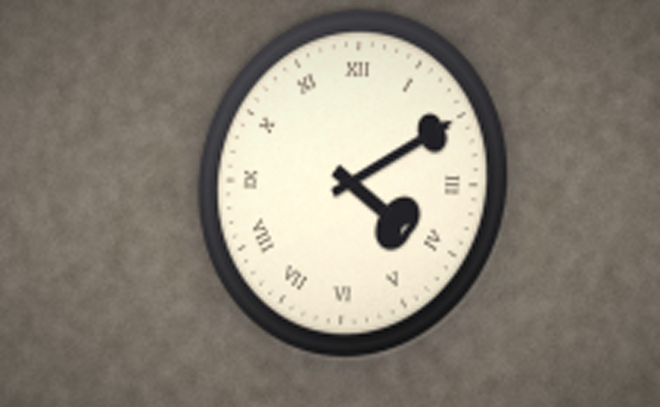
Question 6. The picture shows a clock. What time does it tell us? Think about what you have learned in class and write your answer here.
4:10
